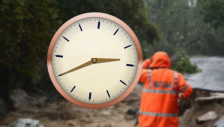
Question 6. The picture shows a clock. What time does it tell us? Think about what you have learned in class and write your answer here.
2:40
